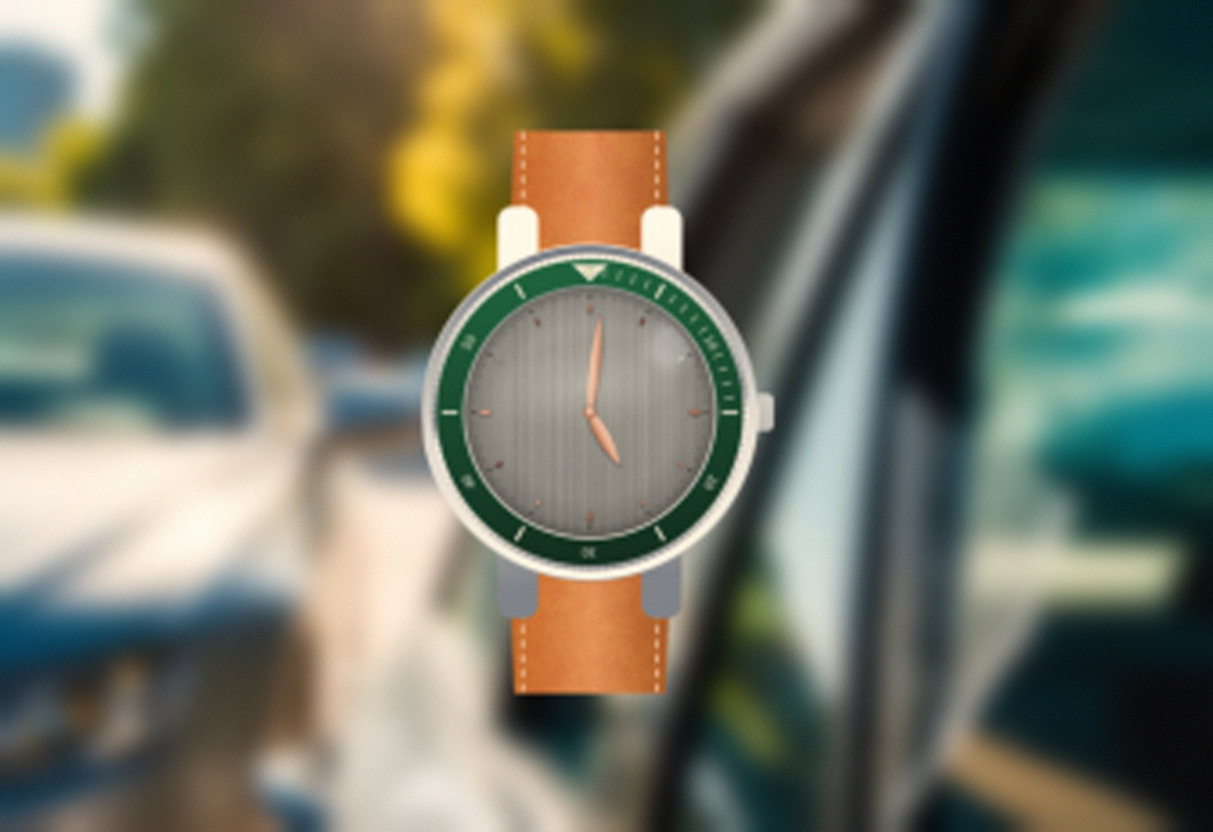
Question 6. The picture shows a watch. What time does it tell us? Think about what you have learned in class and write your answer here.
5:01
